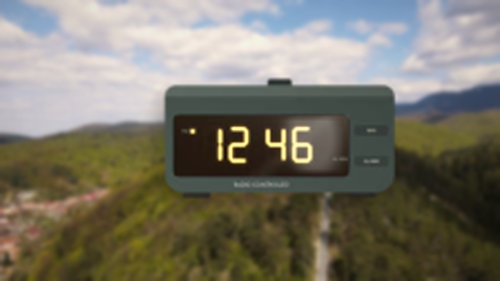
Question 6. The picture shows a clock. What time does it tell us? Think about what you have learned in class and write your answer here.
12:46
